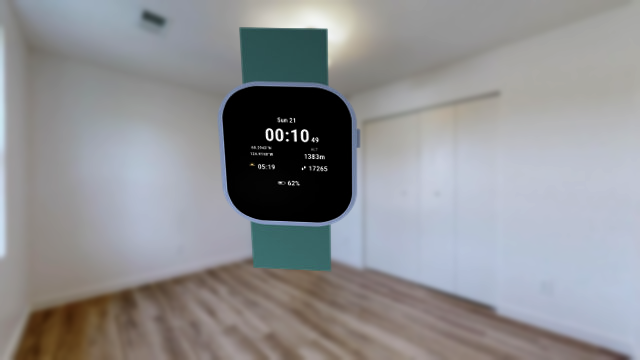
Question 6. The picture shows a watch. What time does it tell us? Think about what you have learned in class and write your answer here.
0:10:49
